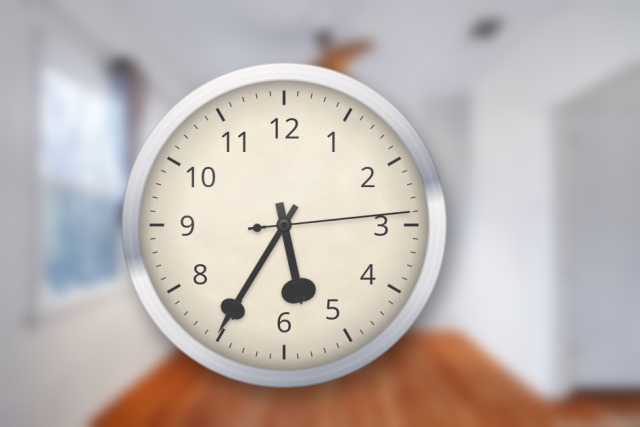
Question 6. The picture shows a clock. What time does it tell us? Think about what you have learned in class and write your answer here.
5:35:14
